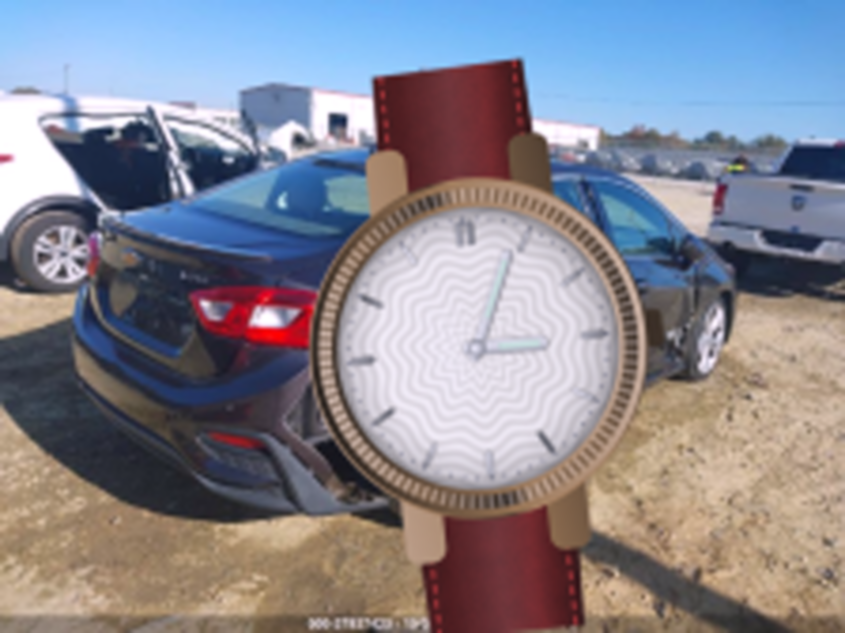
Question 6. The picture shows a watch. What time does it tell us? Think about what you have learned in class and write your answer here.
3:04
